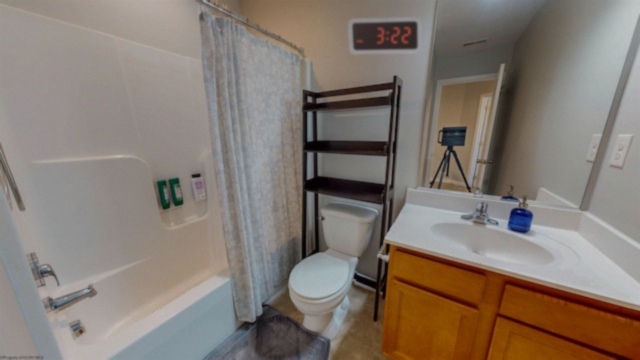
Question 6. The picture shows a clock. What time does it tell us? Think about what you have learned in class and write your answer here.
3:22
